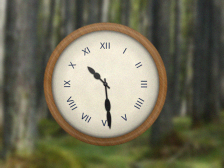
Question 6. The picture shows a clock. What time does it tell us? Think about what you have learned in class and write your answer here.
10:29
